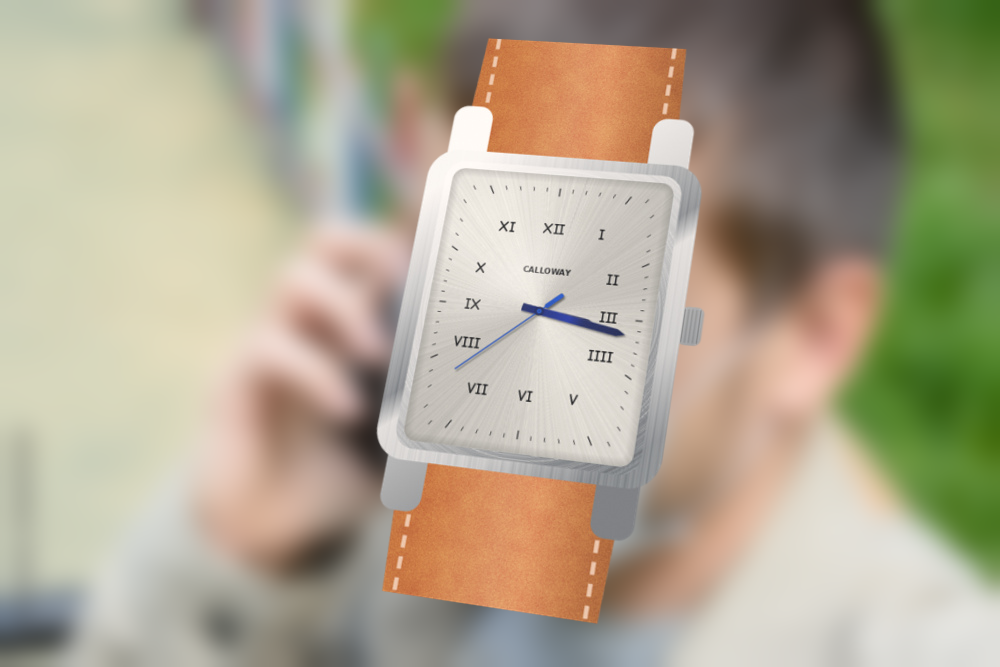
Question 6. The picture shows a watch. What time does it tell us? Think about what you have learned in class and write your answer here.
3:16:38
